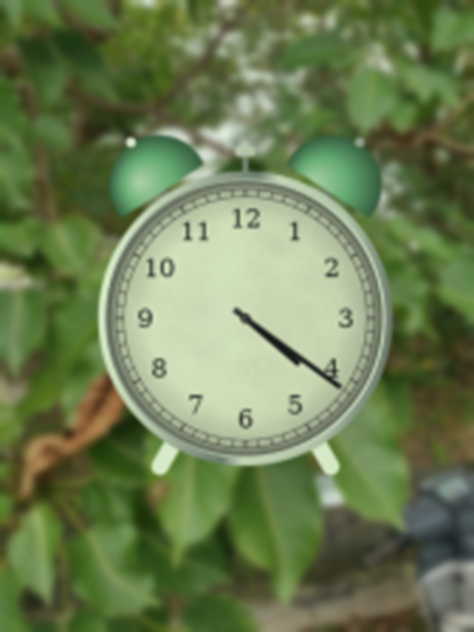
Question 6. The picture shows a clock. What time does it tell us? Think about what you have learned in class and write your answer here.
4:21
